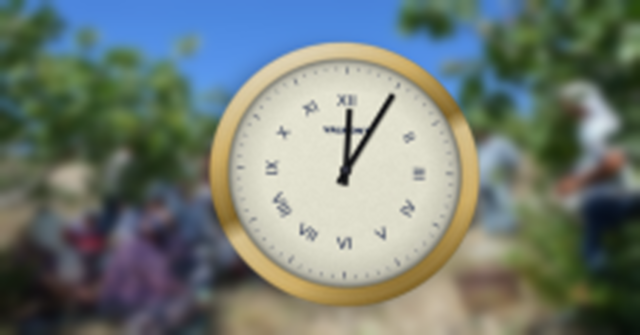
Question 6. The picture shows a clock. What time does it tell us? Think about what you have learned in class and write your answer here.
12:05
